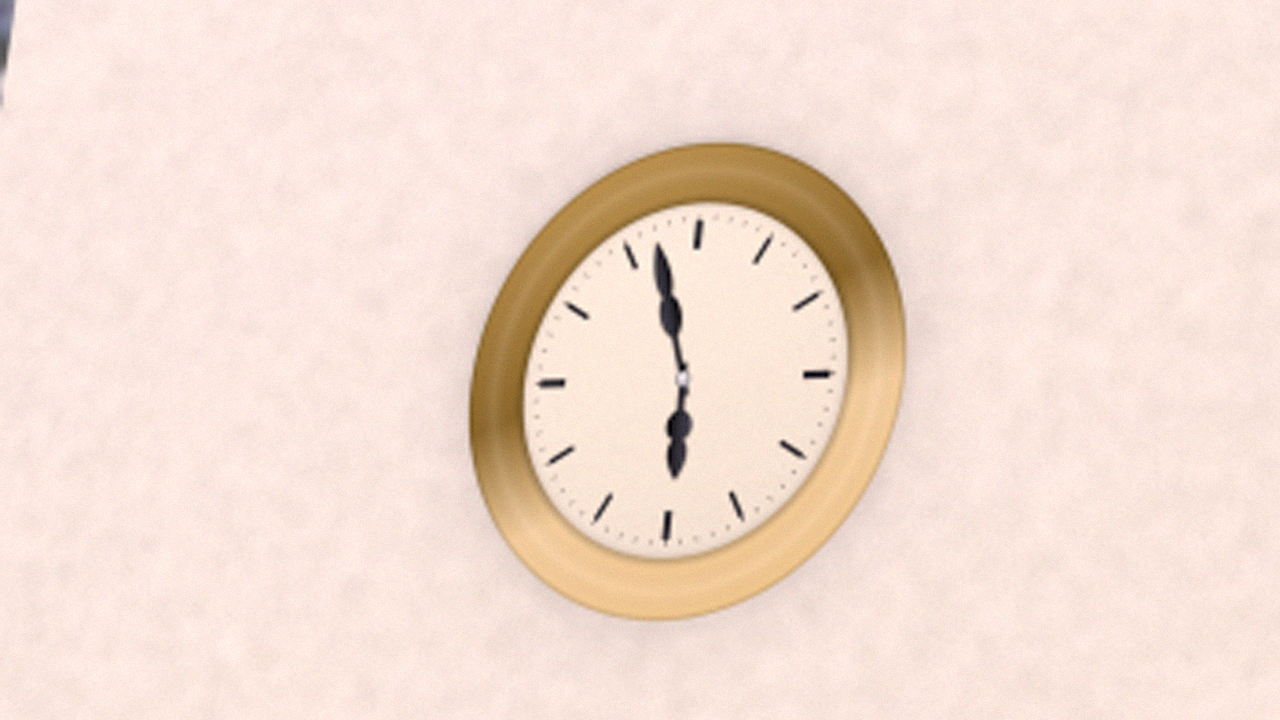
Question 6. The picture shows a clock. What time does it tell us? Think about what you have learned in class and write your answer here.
5:57
